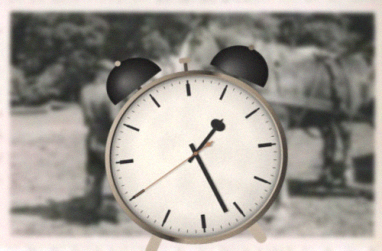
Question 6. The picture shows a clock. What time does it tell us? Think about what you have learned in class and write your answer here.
1:26:40
